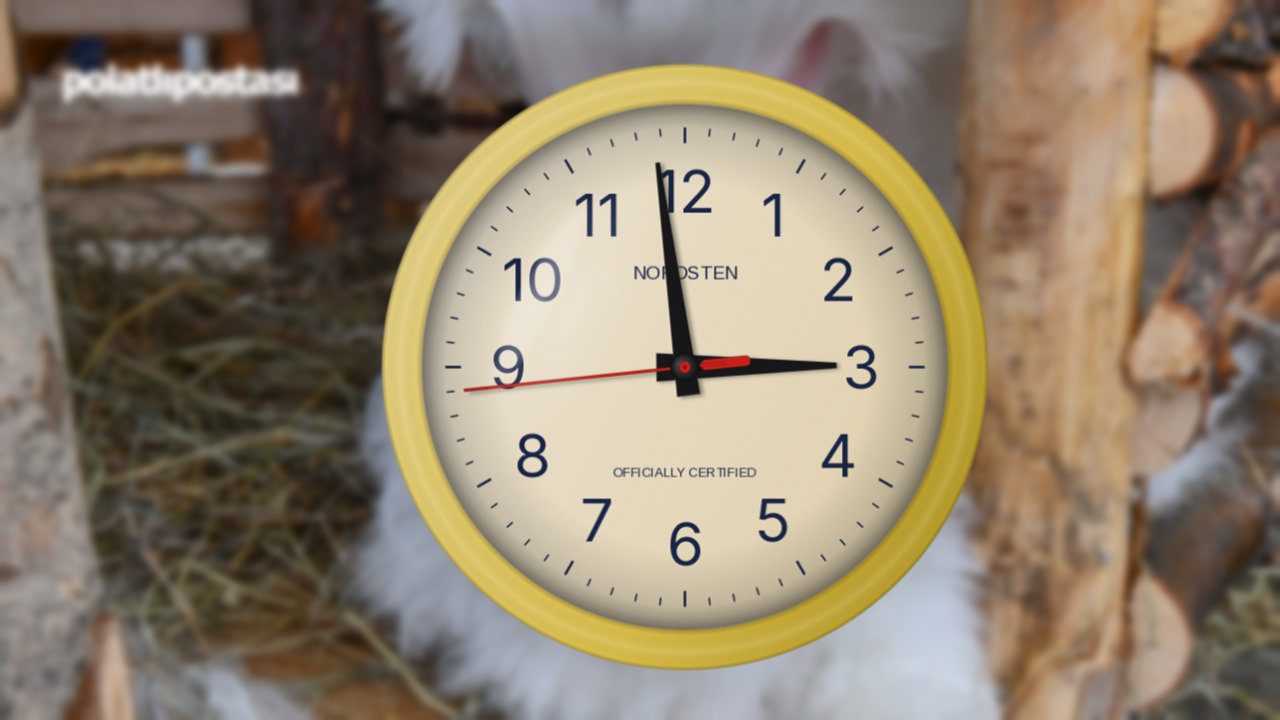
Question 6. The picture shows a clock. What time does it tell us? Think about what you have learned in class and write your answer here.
2:58:44
